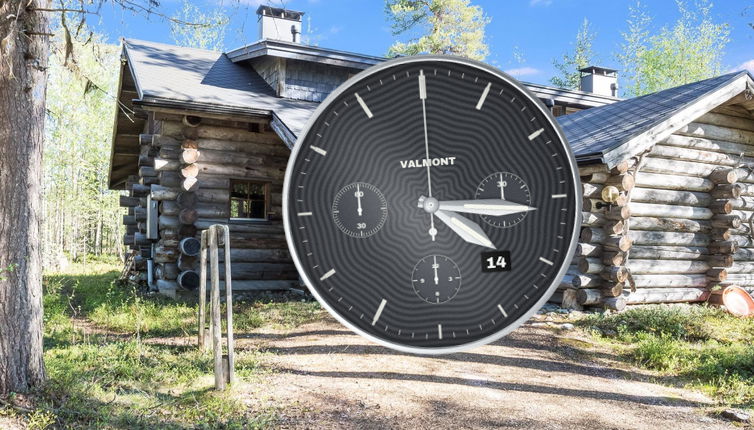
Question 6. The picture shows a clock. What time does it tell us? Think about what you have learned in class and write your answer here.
4:16
